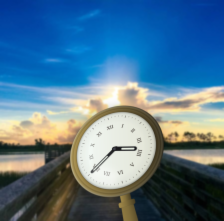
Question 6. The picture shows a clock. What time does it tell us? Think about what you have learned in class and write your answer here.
3:40
